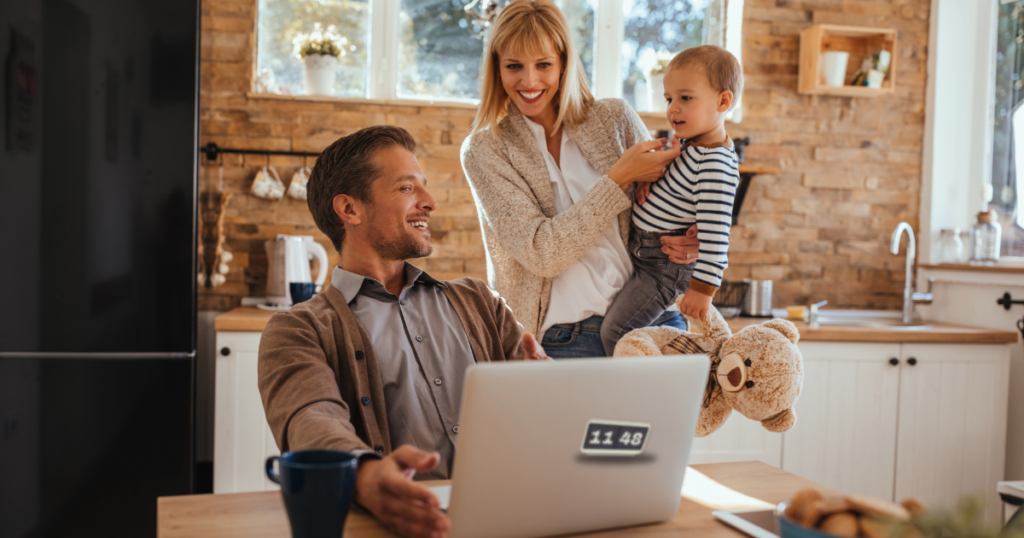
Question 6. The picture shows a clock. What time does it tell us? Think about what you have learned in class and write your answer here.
11:48
